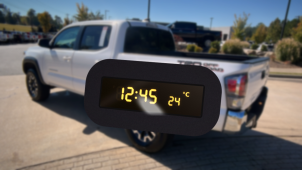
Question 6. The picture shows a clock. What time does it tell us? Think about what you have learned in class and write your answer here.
12:45
